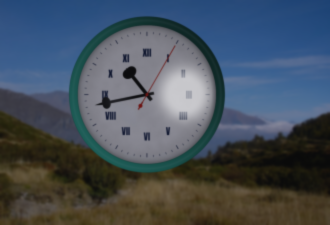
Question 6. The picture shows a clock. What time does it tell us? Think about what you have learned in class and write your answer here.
10:43:05
